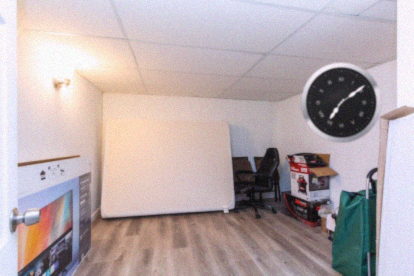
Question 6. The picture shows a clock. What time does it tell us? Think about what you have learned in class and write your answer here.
7:09
